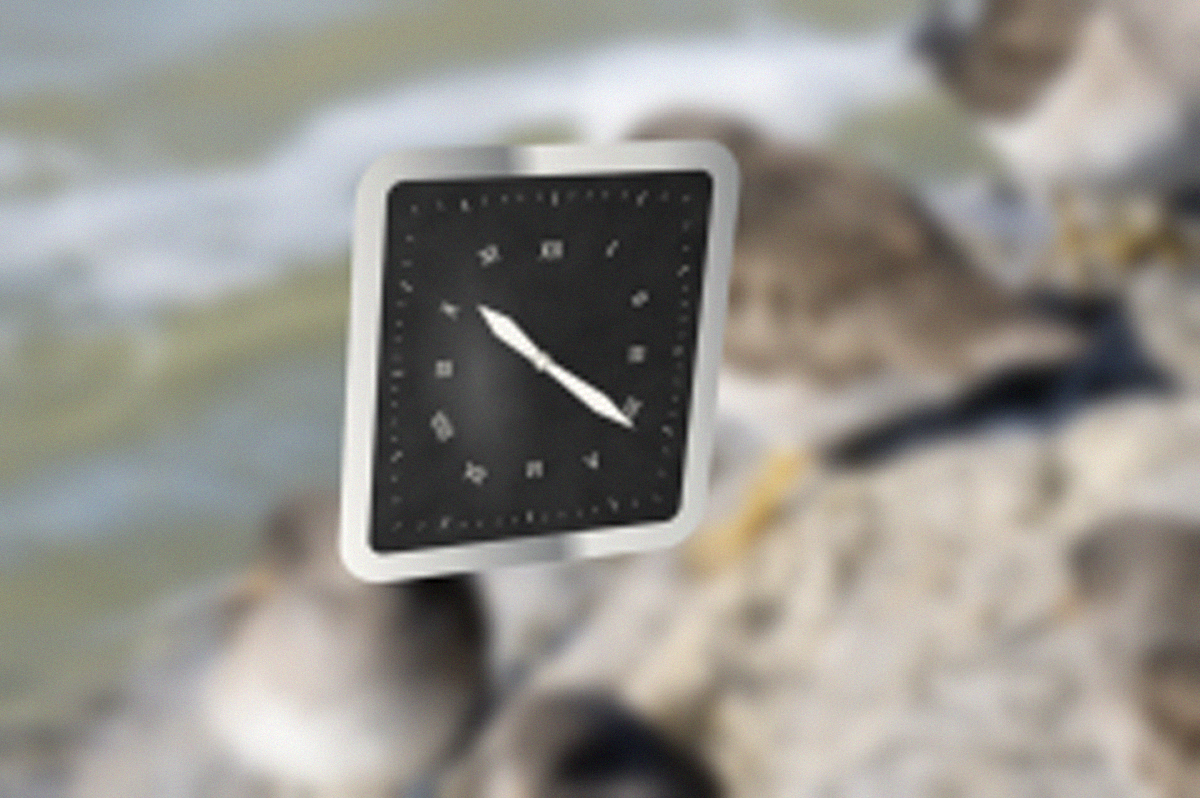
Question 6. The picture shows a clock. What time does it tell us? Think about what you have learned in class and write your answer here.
10:21
